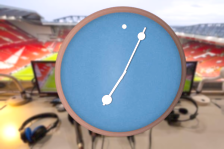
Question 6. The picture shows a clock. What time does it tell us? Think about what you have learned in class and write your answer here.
7:04
